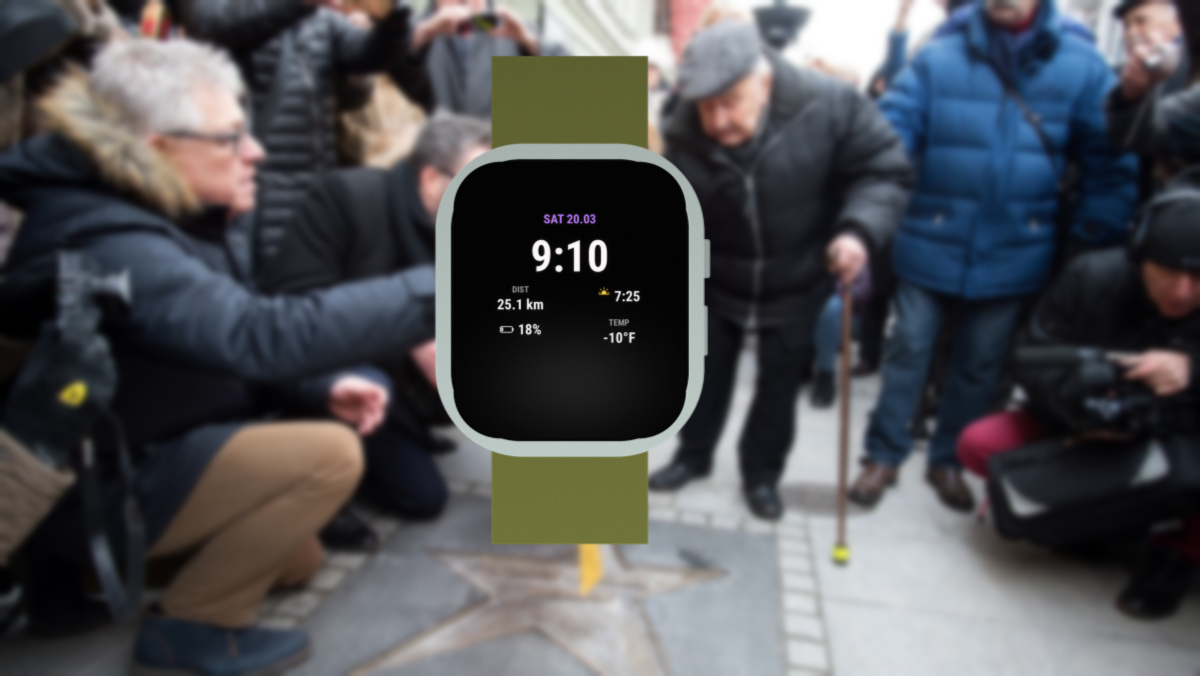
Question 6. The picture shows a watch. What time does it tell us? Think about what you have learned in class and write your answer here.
9:10
